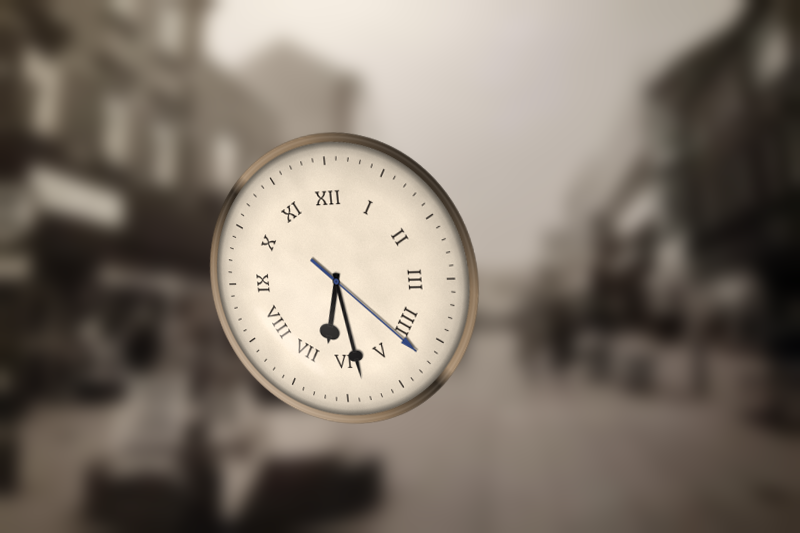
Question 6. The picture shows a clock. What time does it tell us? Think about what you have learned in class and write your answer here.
6:28:22
